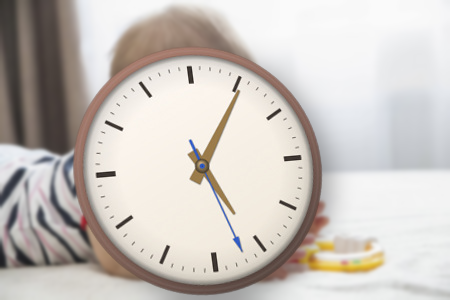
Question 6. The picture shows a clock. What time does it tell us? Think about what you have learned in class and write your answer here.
5:05:27
